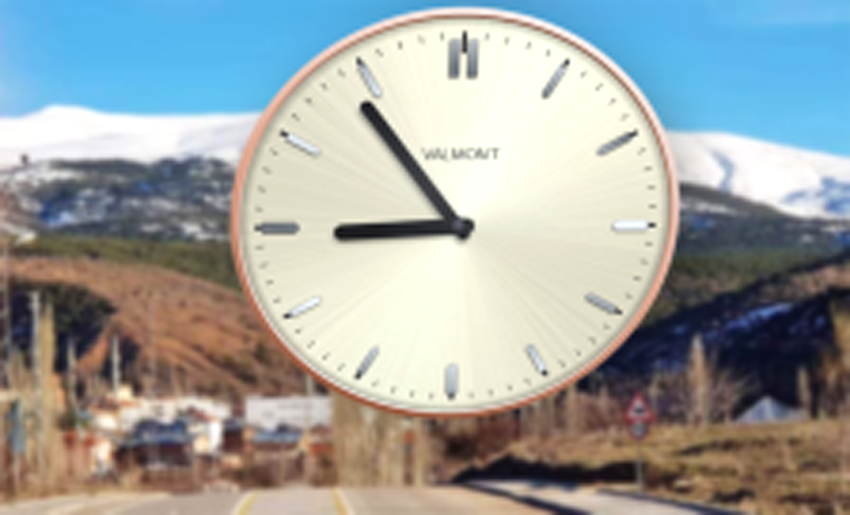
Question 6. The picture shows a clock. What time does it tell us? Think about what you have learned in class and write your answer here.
8:54
